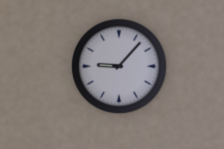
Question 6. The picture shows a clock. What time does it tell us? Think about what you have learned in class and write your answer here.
9:07
